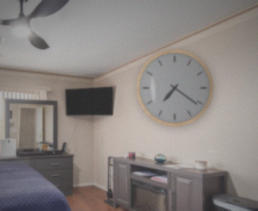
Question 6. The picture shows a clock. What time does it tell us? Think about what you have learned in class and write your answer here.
7:21
